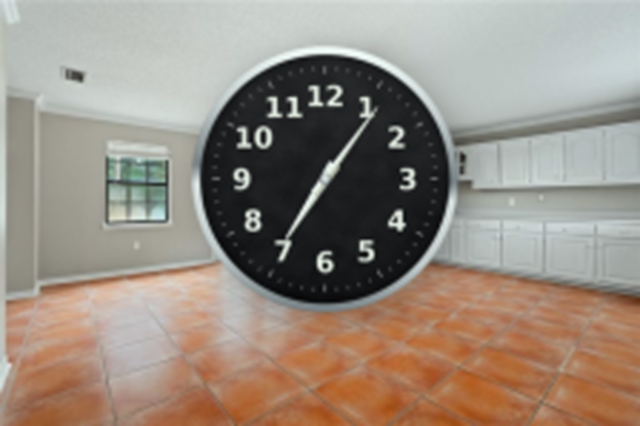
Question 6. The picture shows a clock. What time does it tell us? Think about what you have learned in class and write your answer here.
7:06
